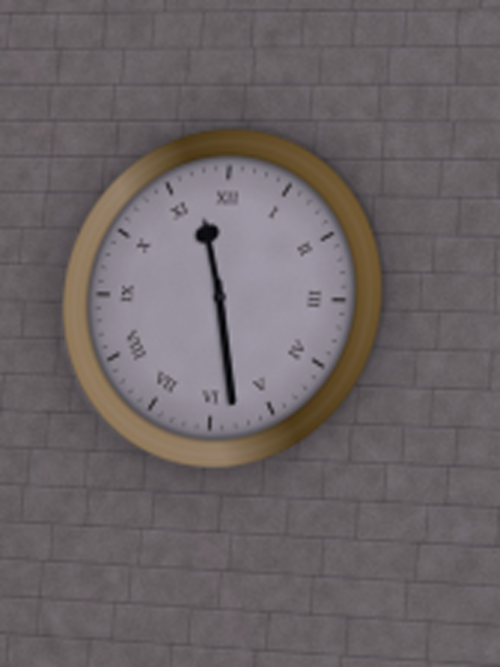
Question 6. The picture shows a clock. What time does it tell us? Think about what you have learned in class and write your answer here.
11:28
